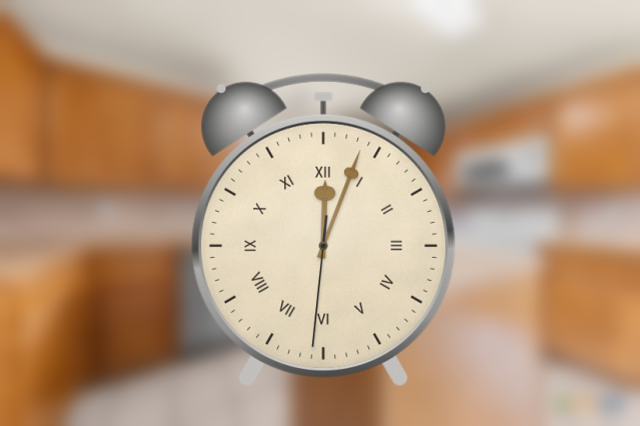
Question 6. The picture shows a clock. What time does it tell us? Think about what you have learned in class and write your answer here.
12:03:31
